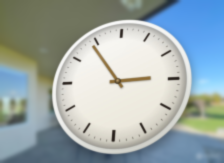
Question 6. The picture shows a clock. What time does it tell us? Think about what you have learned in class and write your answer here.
2:54
